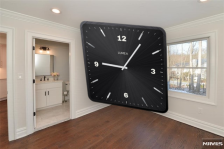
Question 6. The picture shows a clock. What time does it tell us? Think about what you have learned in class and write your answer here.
9:06
